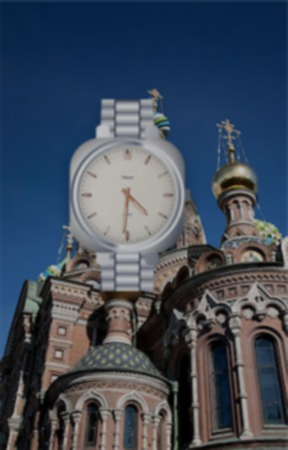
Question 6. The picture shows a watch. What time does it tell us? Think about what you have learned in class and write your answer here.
4:31
